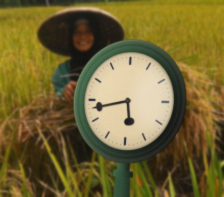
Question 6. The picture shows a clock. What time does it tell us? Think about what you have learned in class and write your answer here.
5:43
